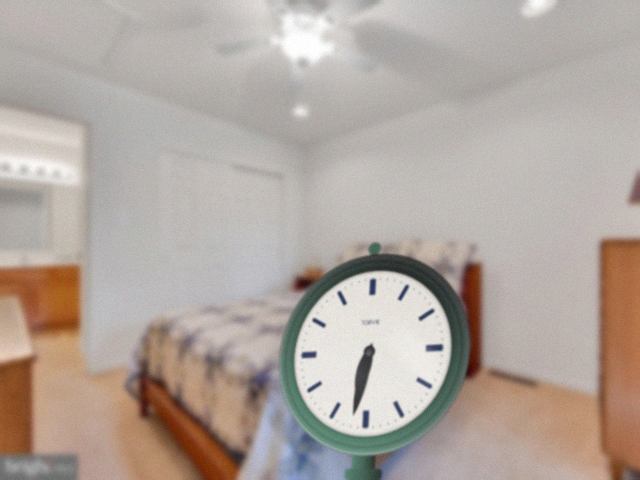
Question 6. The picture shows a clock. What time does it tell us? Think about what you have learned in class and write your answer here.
6:32
